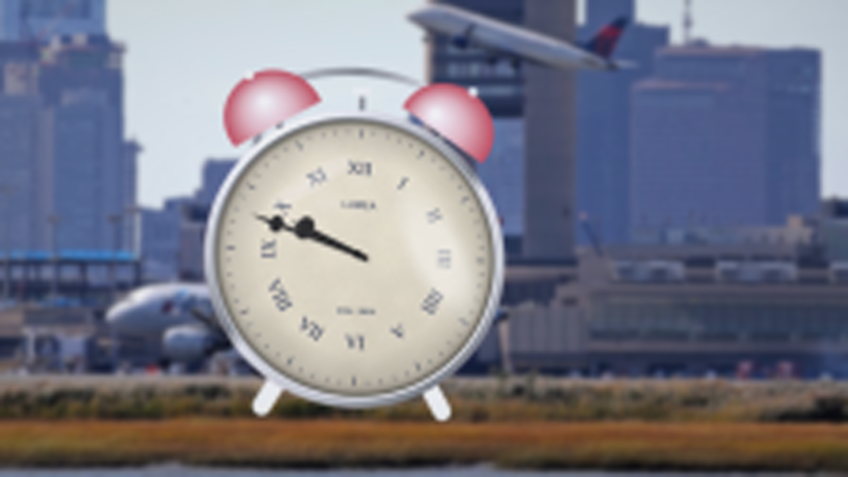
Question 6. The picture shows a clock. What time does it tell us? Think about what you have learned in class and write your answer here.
9:48
